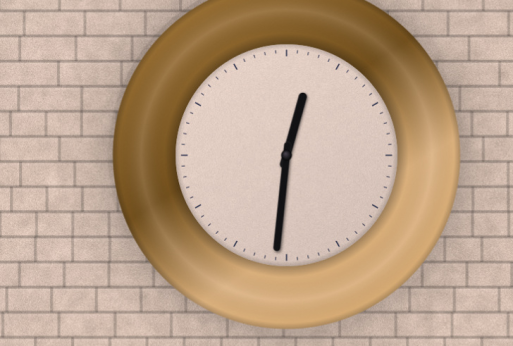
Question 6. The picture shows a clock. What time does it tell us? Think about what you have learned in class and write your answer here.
12:31
